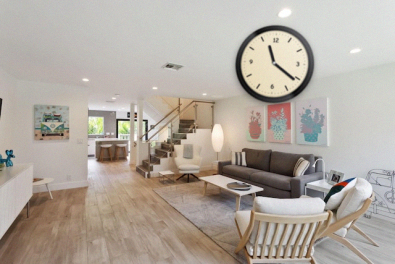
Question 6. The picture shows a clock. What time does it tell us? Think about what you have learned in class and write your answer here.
11:21
